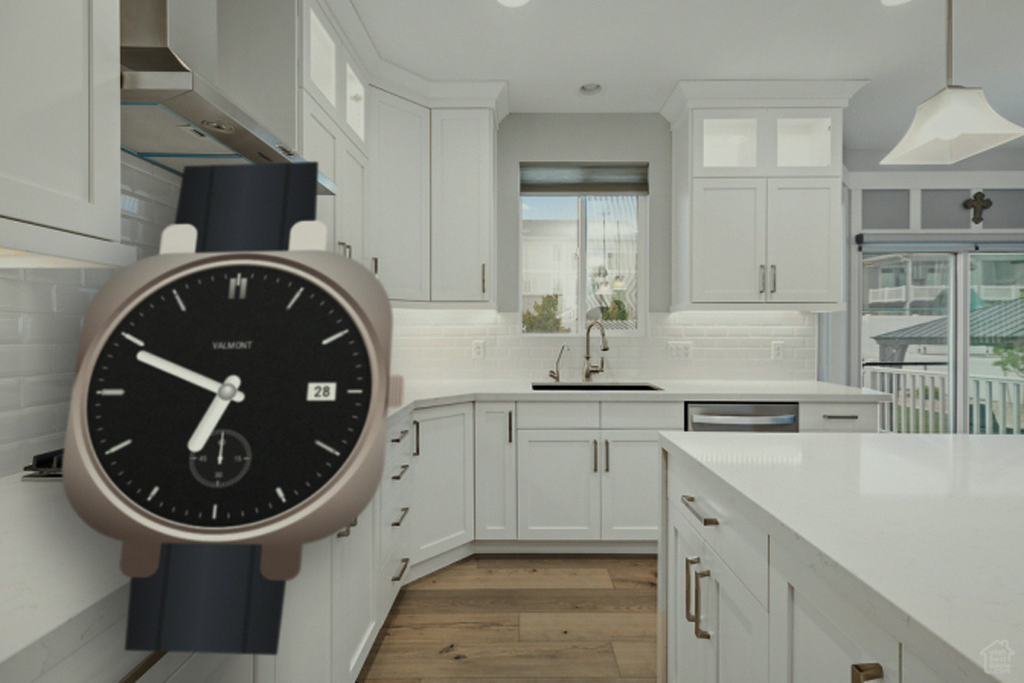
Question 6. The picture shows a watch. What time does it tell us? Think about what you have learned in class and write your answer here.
6:49
